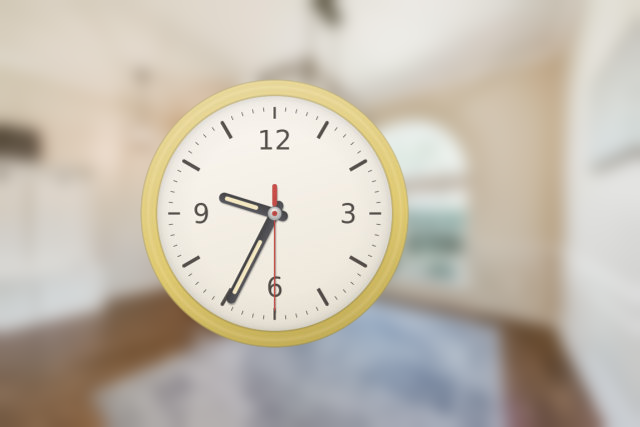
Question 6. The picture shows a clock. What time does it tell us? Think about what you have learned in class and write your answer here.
9:34:30
